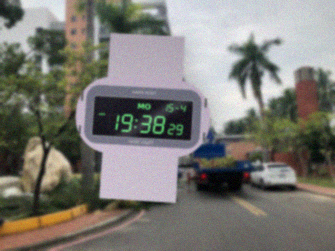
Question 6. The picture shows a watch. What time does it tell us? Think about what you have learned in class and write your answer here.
19:38:29
